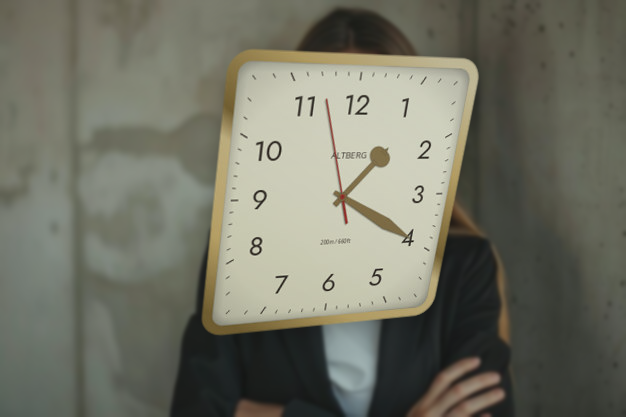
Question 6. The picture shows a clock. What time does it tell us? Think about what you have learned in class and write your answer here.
1:19:57
